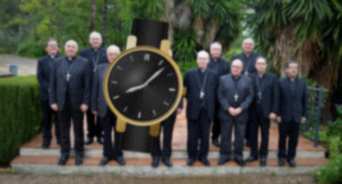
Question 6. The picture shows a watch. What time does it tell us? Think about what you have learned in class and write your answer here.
8:07
